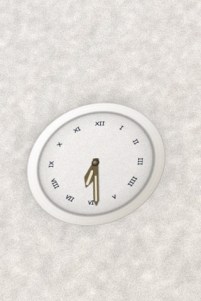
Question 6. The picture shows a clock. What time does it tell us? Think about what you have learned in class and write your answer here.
6:29
